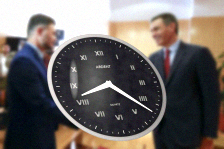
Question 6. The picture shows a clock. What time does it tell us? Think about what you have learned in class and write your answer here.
8:22
